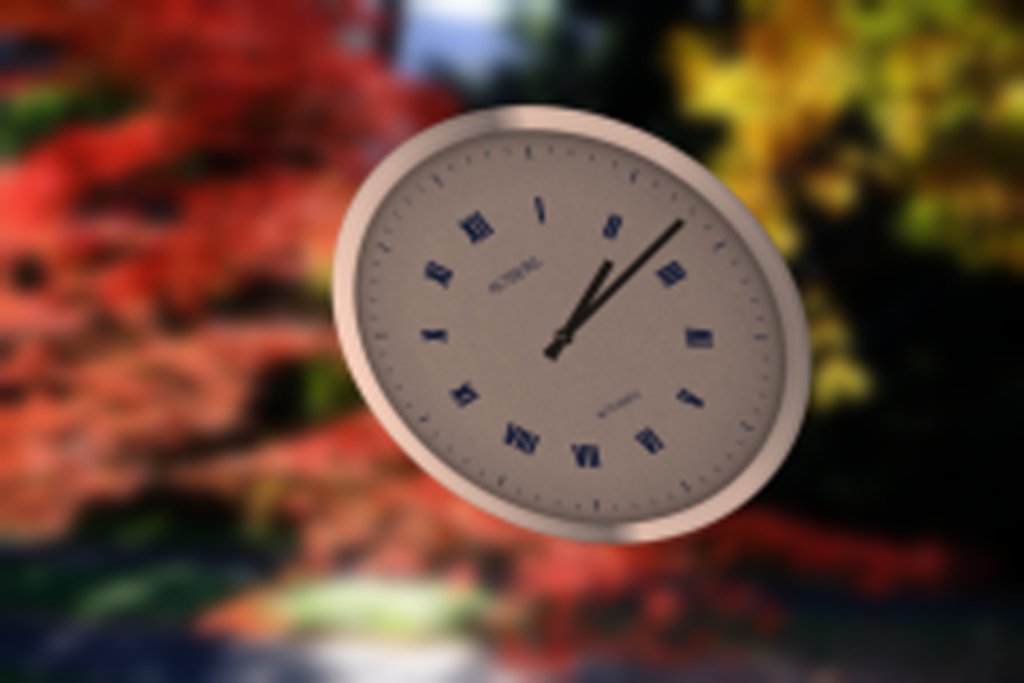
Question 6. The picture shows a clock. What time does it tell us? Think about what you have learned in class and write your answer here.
2:13
